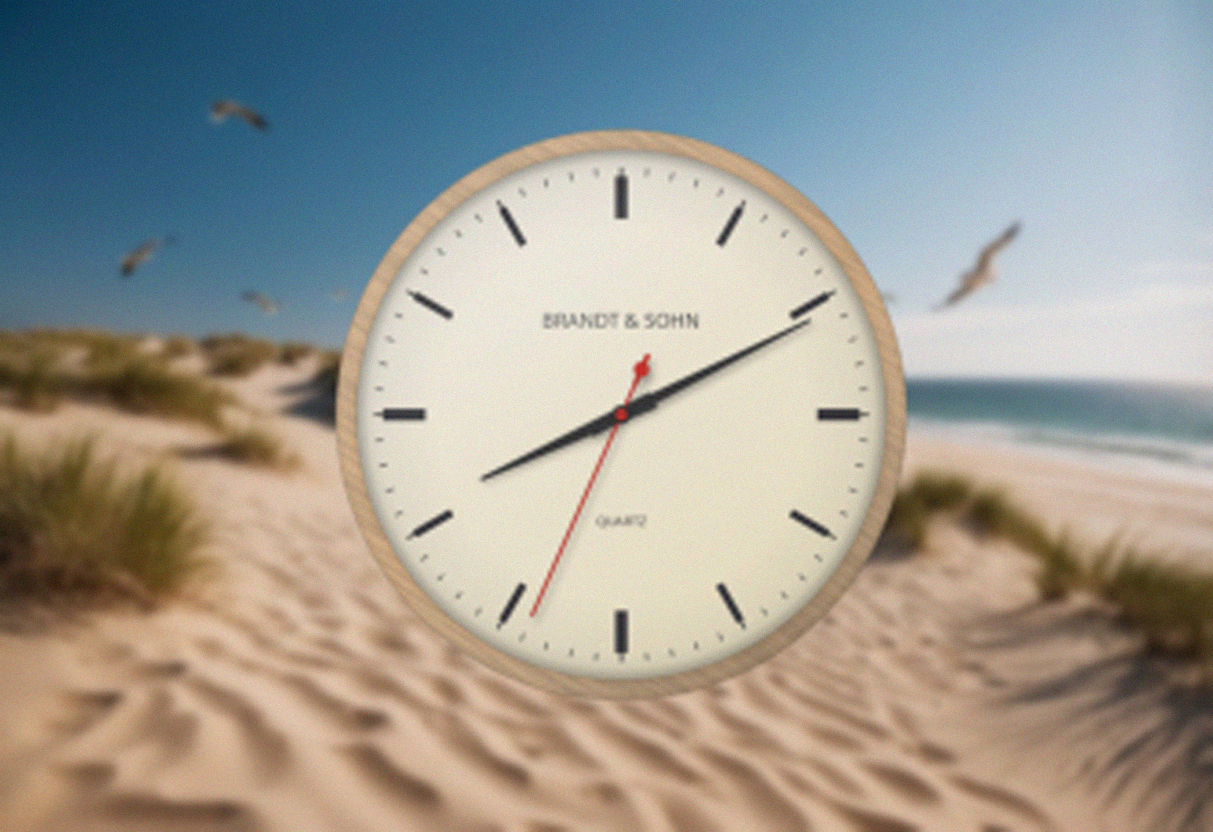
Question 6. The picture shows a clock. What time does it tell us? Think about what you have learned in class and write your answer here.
8:10:34
